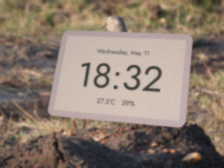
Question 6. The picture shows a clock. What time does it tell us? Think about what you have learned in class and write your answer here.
18:32
